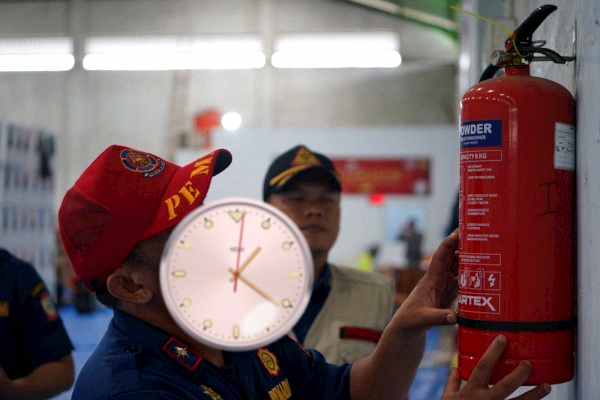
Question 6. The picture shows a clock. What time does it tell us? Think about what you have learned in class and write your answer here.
1:21:01
